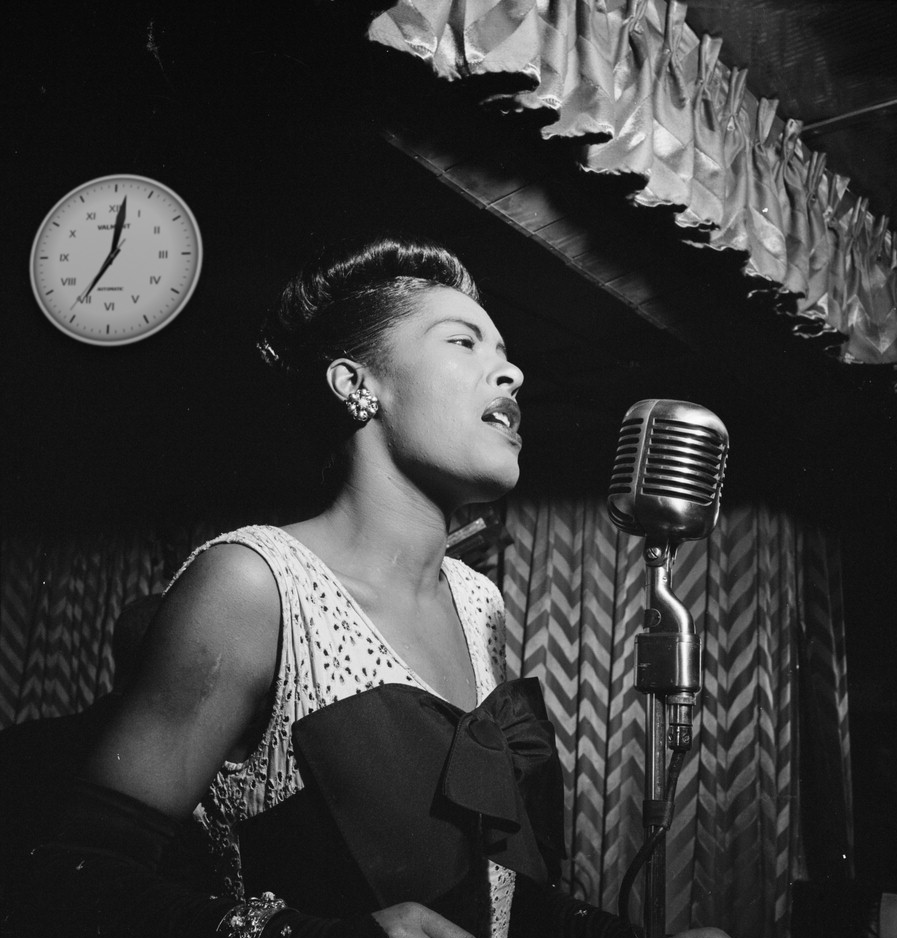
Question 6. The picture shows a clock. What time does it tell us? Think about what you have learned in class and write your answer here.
7:01:36
